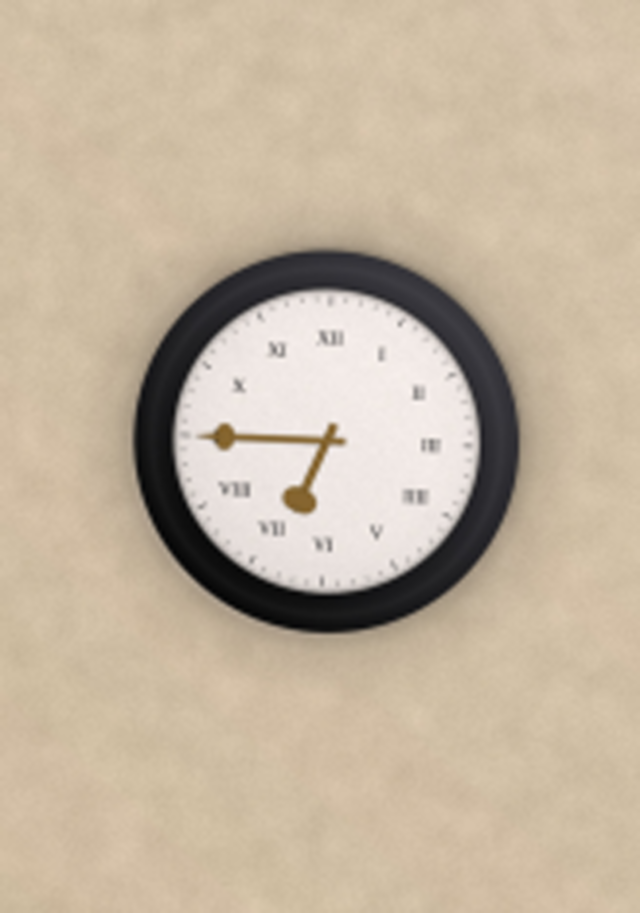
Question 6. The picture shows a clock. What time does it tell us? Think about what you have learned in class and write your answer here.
6:45
